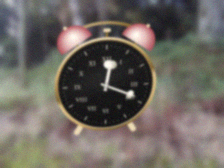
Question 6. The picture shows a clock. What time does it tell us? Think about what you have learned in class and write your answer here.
12:19
